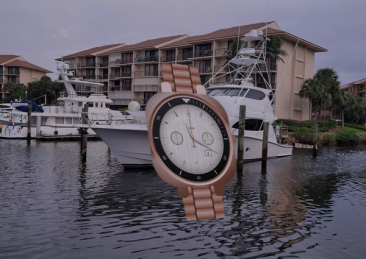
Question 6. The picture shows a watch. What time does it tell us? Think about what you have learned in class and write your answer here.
11:20
